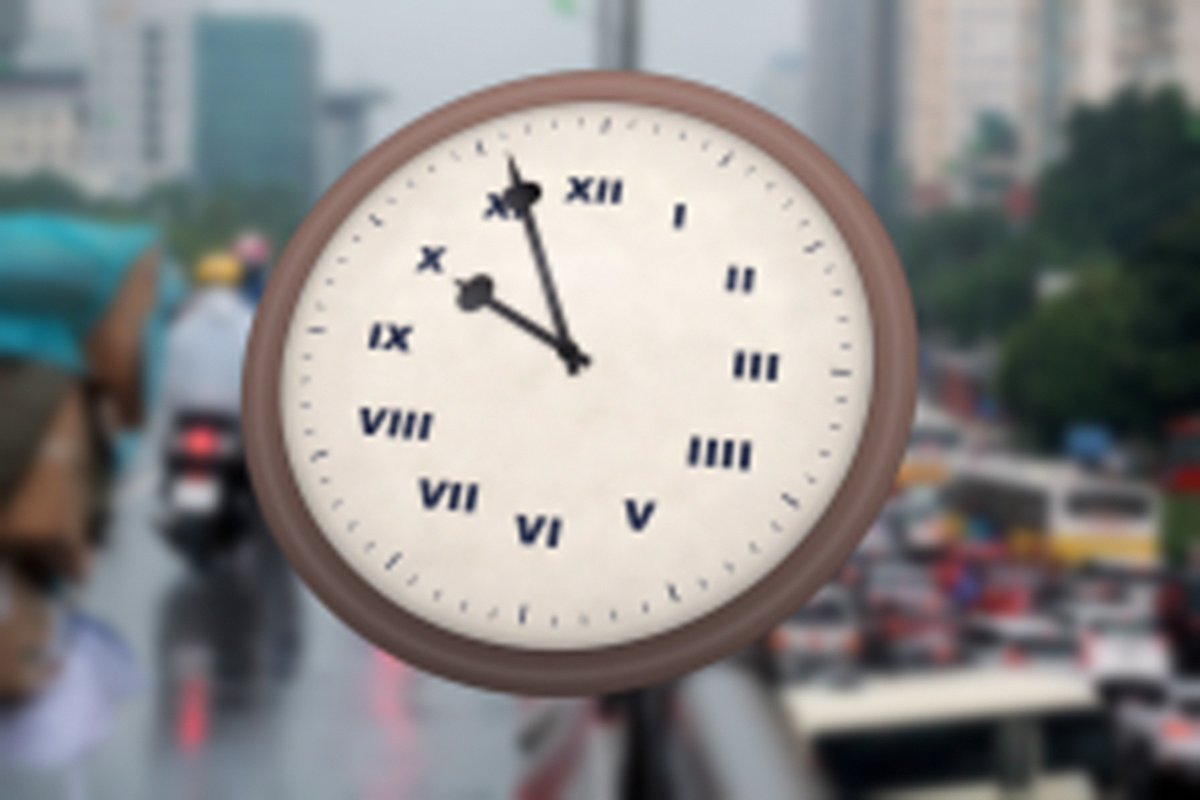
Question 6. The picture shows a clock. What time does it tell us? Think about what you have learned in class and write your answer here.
9:56
